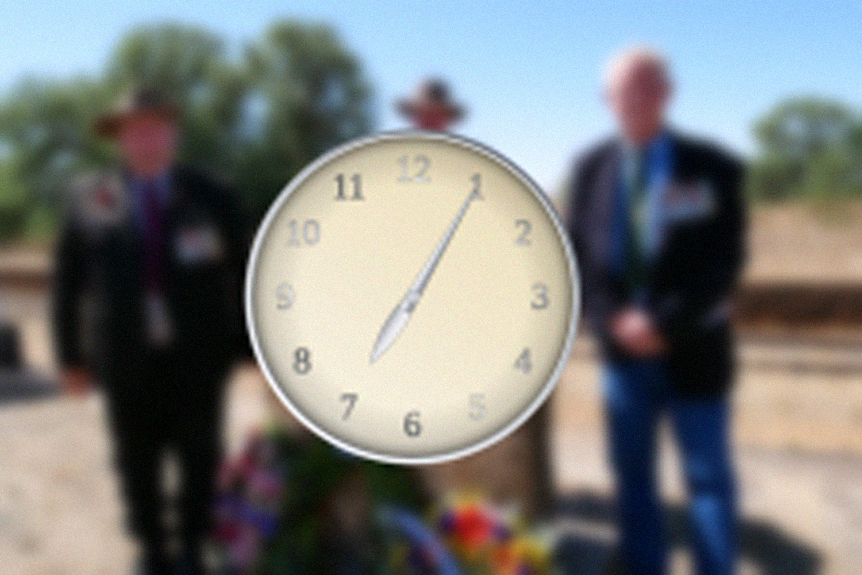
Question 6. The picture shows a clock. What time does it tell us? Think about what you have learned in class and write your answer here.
7:05
